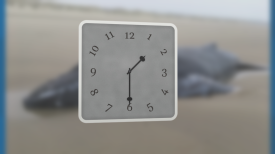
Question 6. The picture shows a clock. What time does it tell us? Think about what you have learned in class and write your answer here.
1:30
